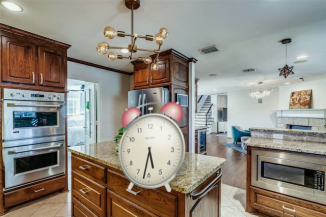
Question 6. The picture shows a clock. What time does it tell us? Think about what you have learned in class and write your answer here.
5:32
